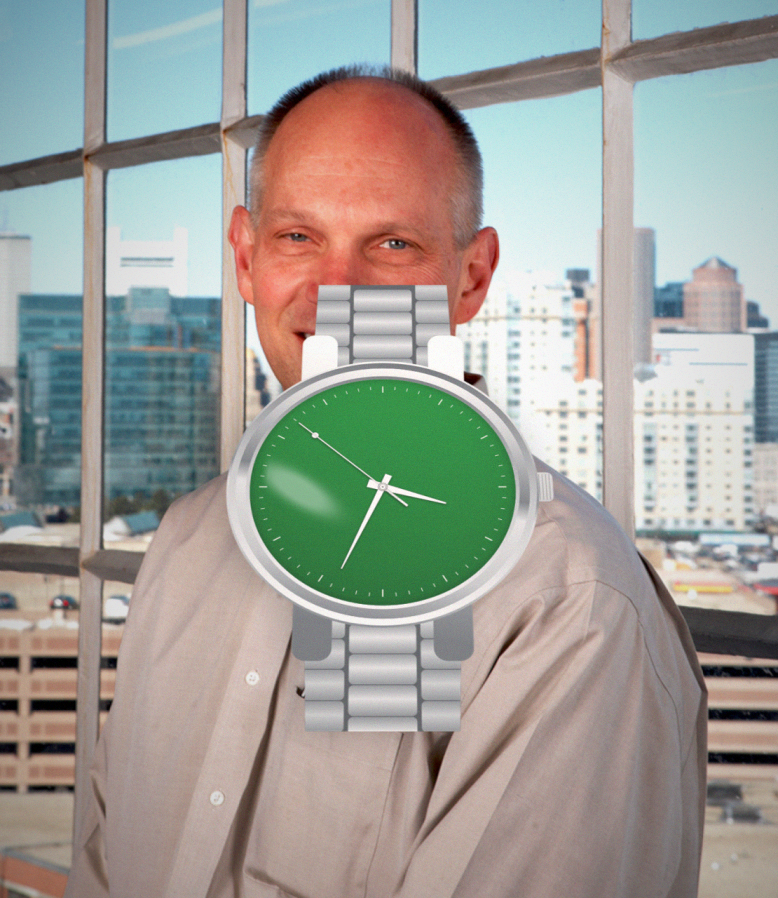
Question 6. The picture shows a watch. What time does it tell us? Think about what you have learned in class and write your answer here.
3:33:52
